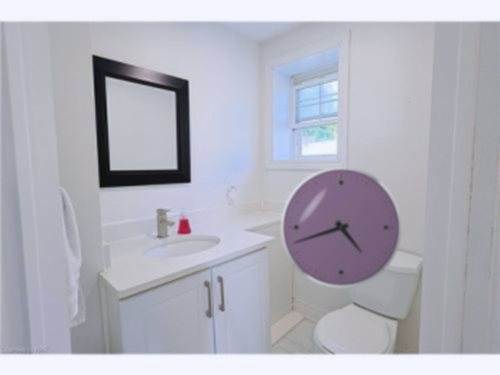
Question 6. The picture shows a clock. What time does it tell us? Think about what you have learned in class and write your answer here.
4:42
